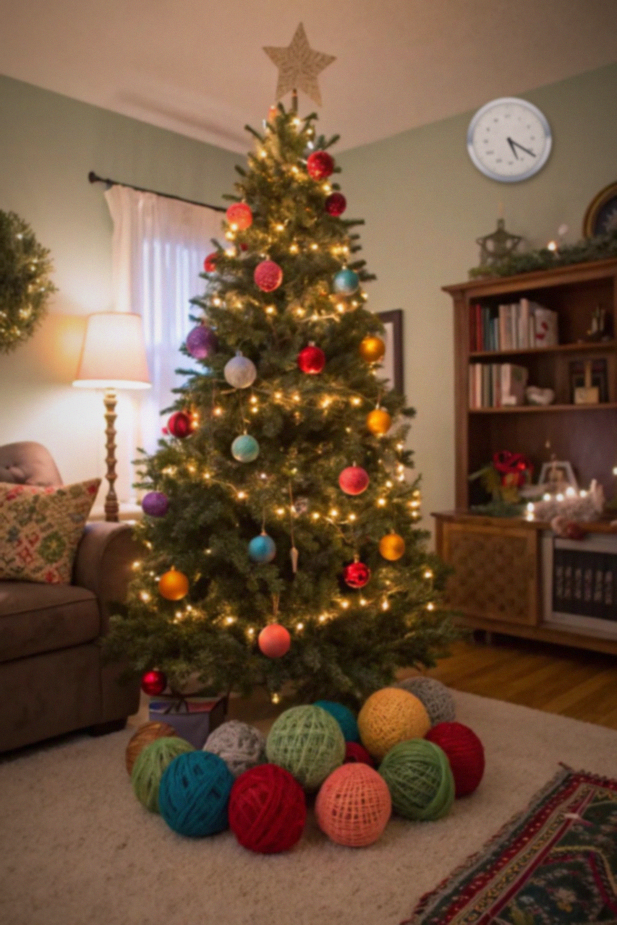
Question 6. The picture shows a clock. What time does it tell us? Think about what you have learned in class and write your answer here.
5:21
